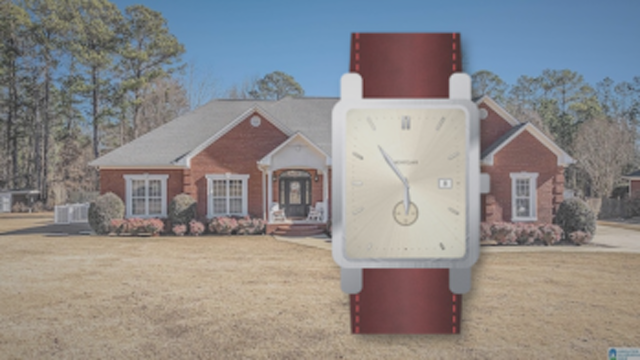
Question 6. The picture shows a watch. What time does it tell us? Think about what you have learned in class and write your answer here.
5:54
